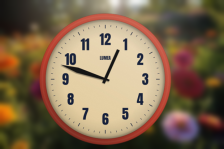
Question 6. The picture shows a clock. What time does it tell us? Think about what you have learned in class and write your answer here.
12:48
